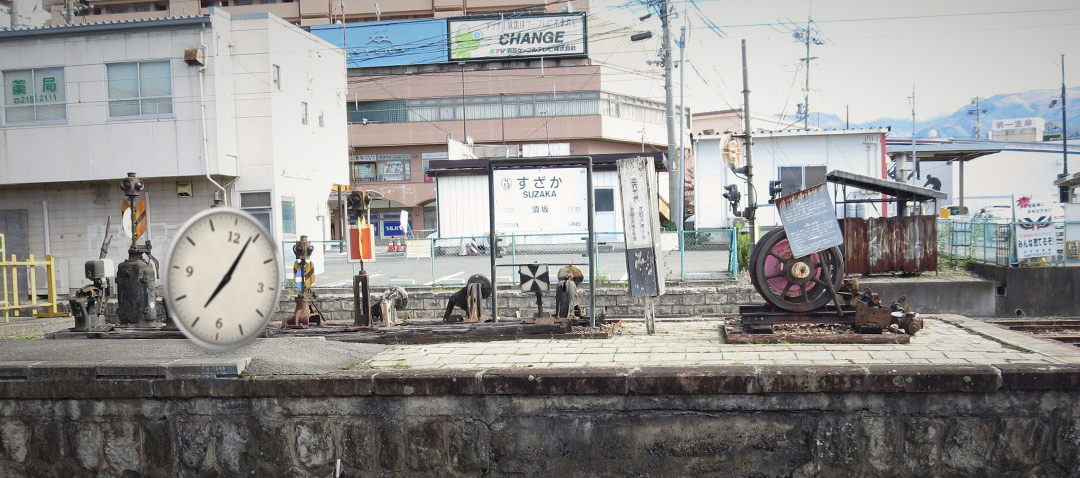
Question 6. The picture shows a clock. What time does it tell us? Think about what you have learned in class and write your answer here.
7:04
